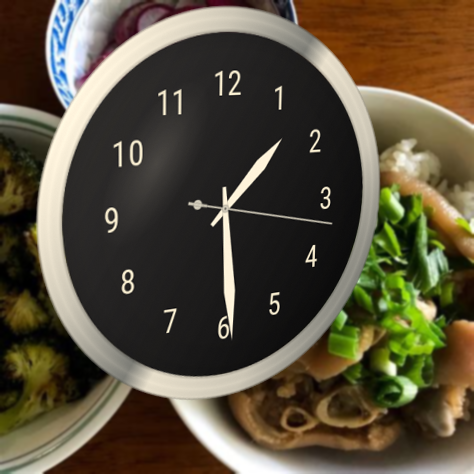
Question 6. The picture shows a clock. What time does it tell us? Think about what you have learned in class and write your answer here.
1:29:17
